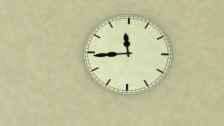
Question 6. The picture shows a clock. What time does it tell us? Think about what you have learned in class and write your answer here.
11:44
